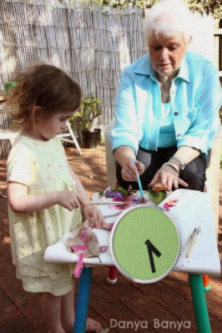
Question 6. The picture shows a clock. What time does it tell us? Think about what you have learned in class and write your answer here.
4:28
